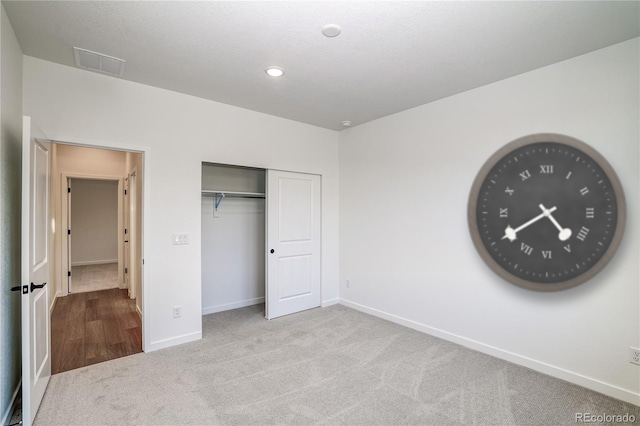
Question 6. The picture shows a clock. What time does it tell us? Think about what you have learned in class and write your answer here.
4:40
